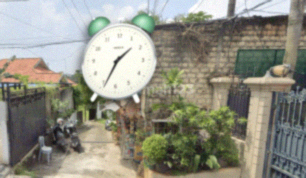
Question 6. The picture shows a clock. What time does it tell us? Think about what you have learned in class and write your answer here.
1:34
